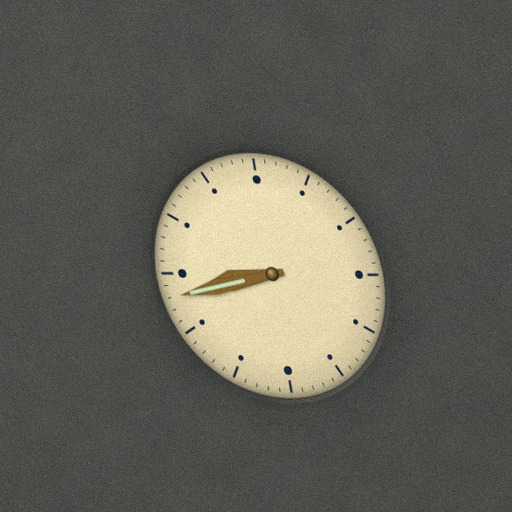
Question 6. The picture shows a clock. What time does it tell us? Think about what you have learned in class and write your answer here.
8:43
